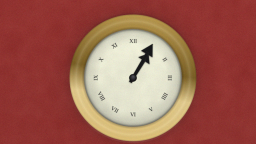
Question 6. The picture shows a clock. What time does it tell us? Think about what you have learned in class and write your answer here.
1:05
